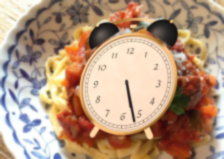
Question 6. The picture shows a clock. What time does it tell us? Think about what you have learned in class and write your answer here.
5:27
